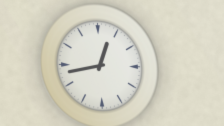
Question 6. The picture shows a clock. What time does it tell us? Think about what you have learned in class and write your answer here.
12:43
